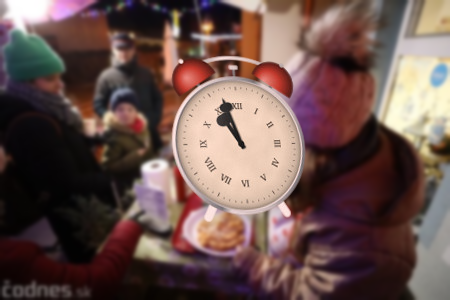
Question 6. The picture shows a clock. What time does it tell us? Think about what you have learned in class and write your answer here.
10:57
